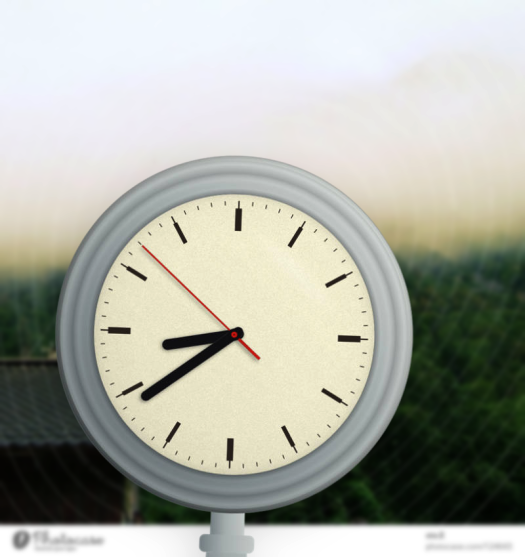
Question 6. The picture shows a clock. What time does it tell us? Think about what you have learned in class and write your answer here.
8:38:52
